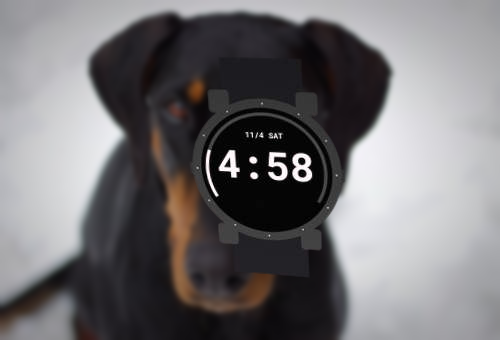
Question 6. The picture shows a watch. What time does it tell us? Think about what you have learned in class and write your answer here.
4:58
